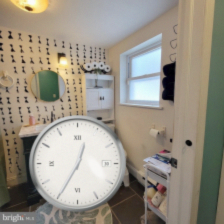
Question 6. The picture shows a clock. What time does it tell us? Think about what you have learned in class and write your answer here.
12:35
